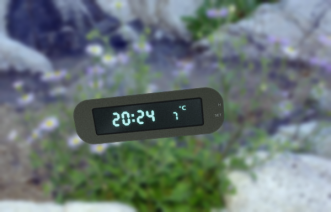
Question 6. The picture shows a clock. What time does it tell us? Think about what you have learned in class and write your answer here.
20:24
